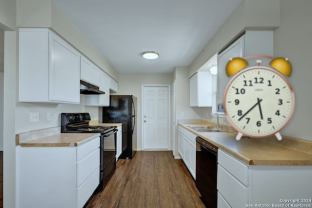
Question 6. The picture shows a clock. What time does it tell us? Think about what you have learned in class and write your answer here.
5:38
